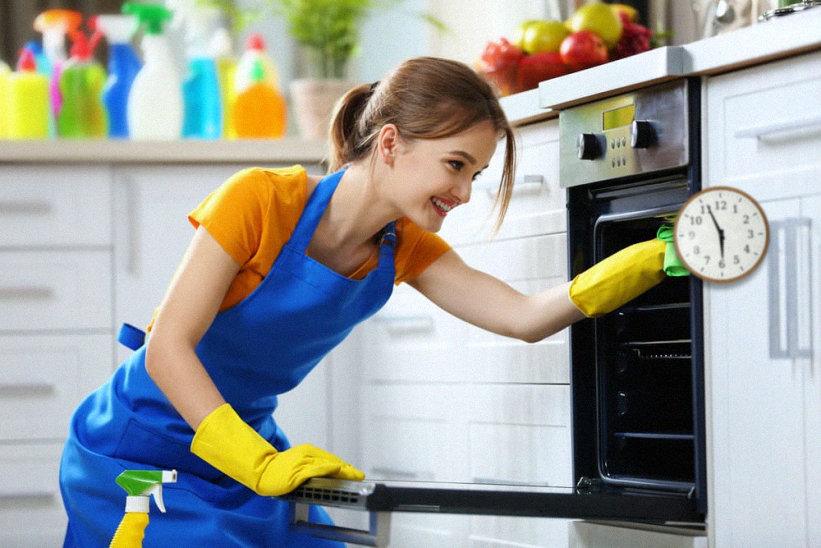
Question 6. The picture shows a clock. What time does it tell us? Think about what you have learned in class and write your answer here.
5:56
